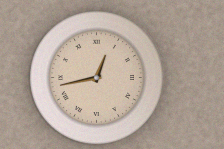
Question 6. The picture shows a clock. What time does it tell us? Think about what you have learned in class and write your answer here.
12:43
